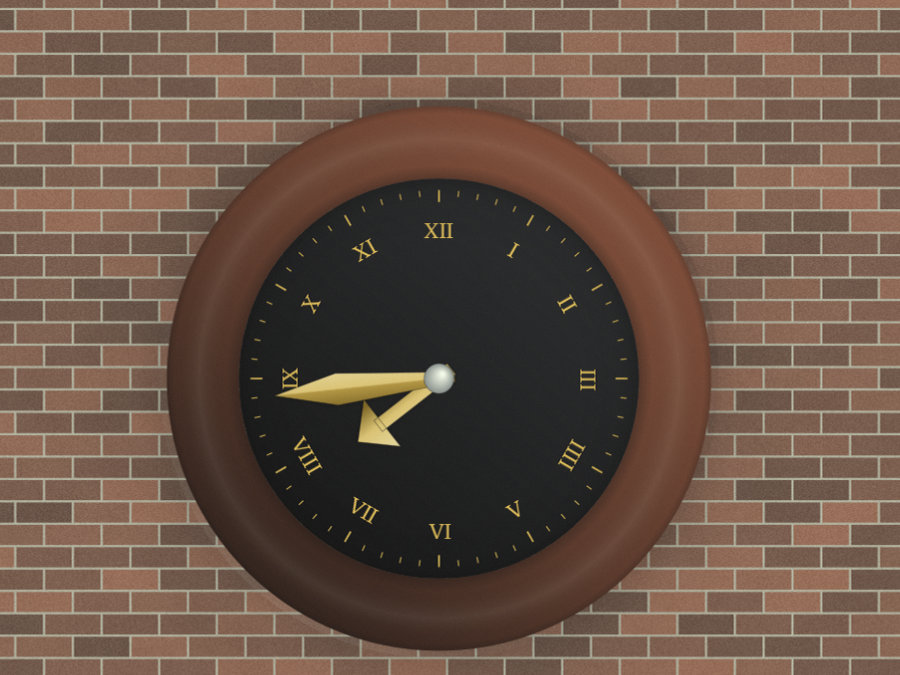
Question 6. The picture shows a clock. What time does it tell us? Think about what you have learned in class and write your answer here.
7:44
